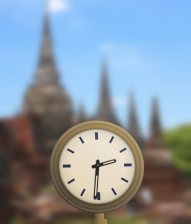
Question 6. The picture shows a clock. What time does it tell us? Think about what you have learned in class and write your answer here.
2:31
